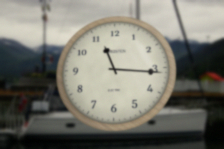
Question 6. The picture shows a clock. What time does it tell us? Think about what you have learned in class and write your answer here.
11:16
